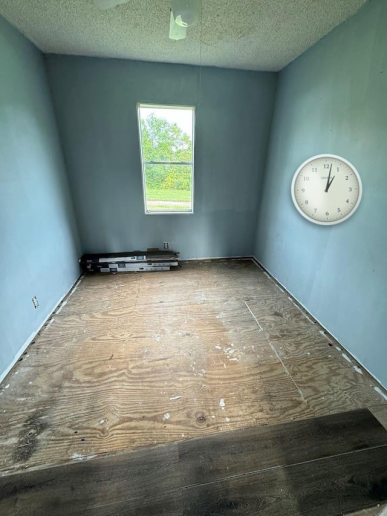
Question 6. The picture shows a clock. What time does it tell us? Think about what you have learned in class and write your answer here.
1:02
